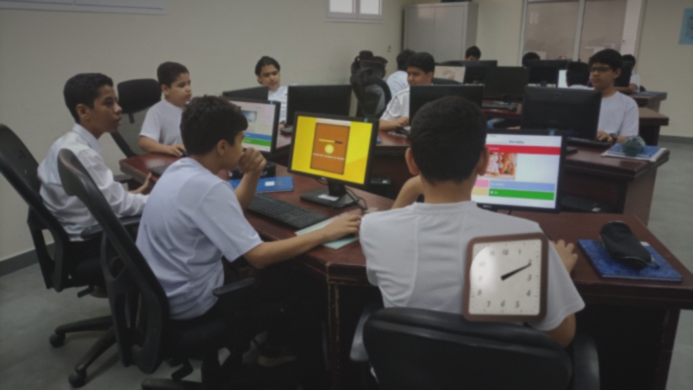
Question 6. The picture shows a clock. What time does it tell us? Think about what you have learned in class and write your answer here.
2:11
